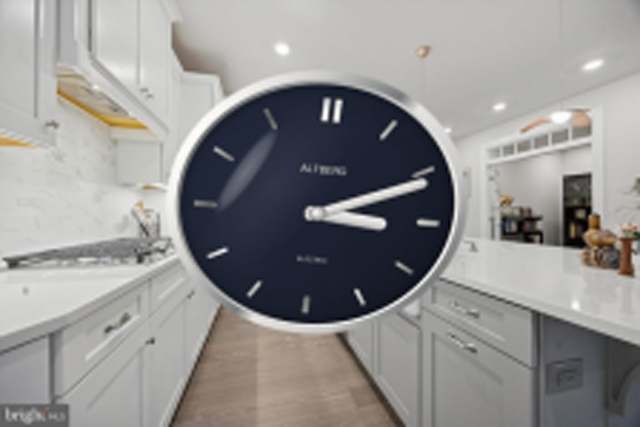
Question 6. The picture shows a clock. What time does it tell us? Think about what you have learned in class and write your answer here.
3:11
